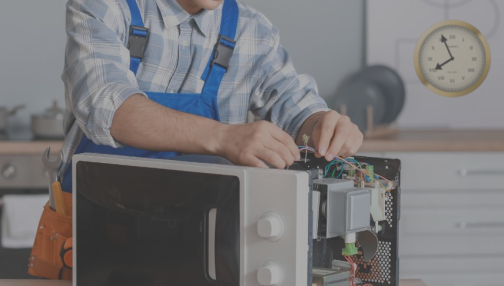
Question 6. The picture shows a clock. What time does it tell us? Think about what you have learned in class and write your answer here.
7:56
